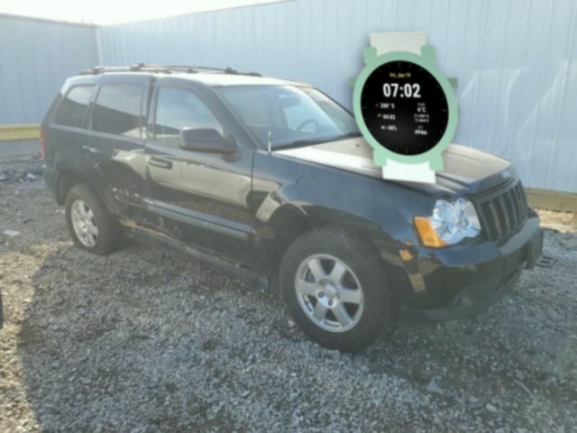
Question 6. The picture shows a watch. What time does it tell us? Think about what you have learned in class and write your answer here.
7:02
